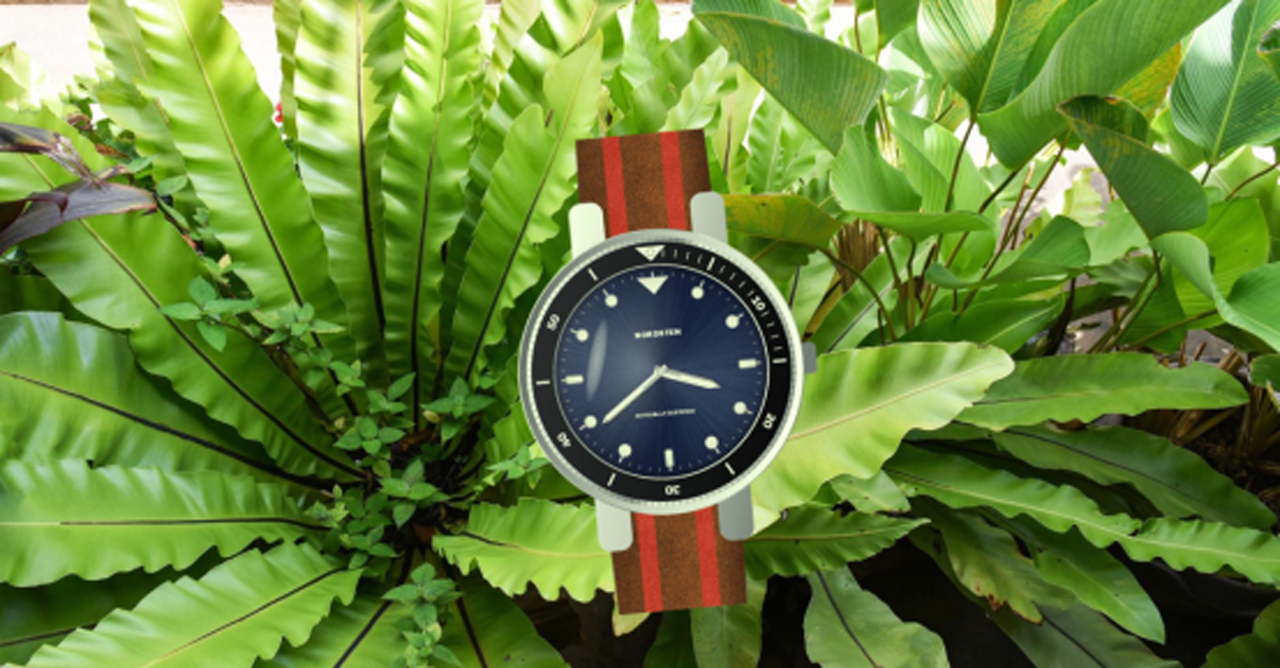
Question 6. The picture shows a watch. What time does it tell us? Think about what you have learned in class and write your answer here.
3:39
